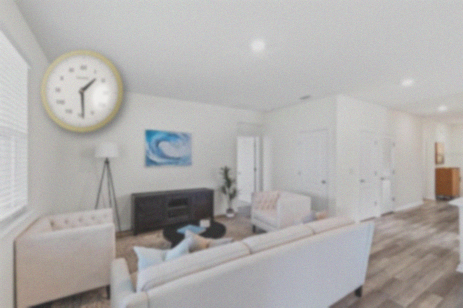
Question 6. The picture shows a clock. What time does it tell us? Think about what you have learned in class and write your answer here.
1:29
